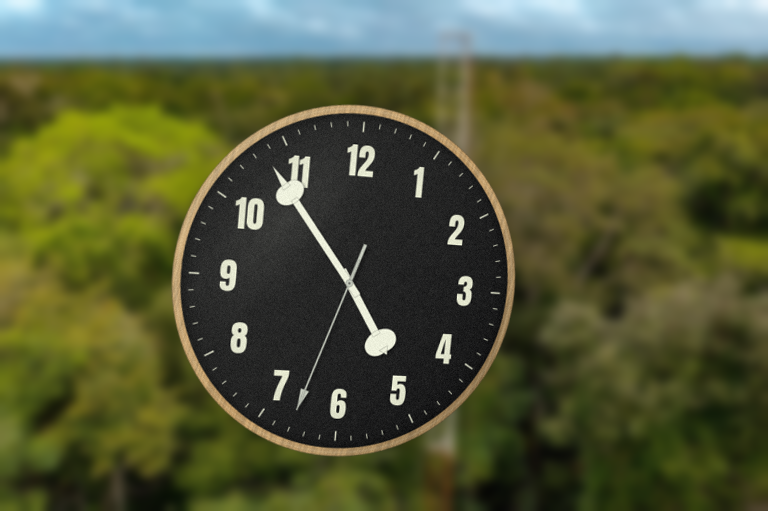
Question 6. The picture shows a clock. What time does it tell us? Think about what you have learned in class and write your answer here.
4:53:33
